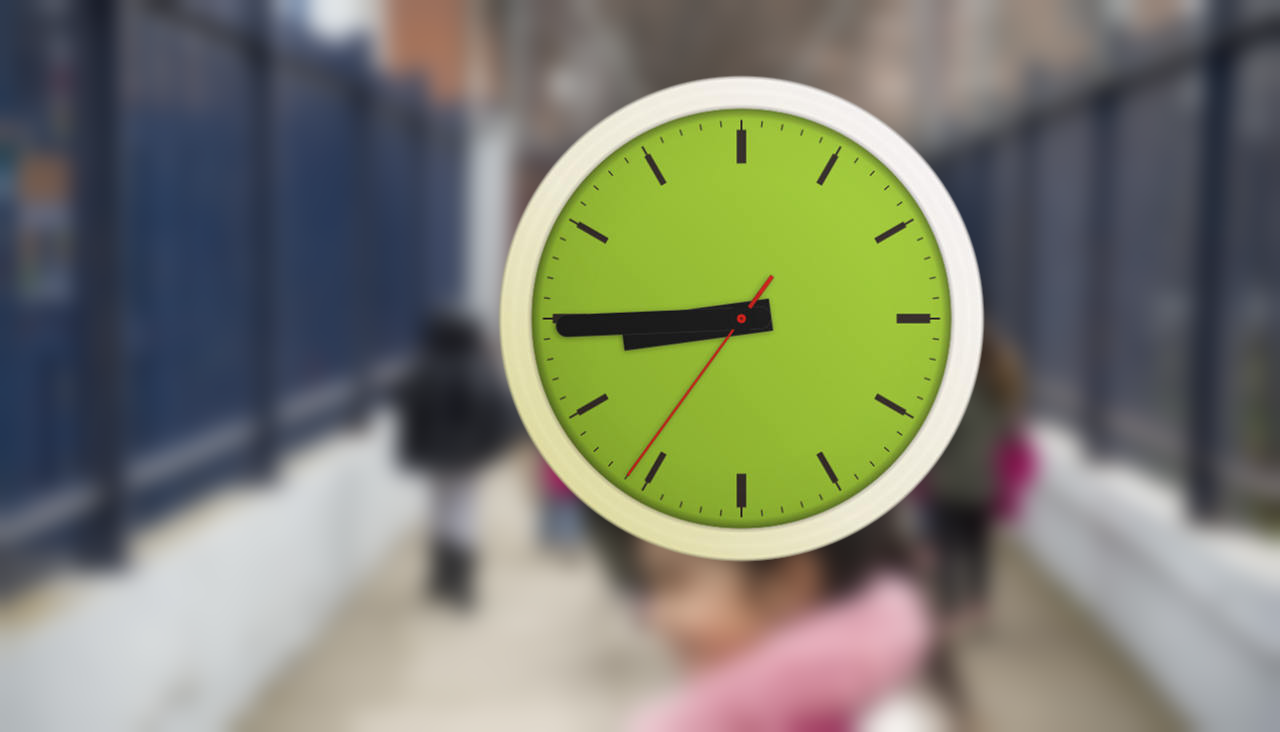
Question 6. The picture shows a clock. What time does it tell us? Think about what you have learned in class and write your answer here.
8:44:36
